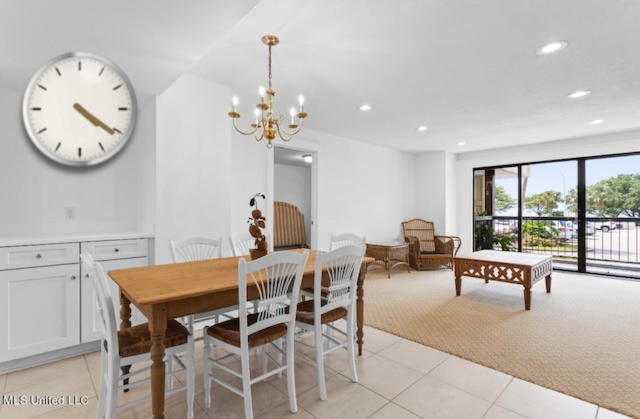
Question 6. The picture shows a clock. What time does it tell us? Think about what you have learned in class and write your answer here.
4:21
